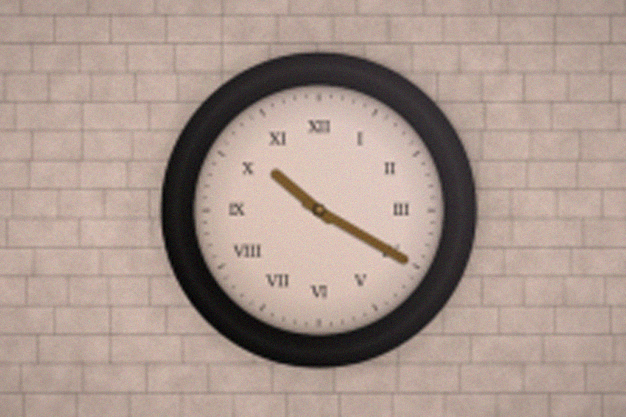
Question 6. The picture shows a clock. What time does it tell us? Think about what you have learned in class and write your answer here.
10:20
